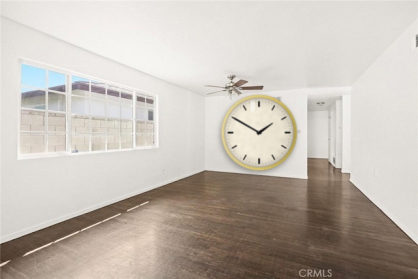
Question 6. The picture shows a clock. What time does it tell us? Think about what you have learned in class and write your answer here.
1:50
